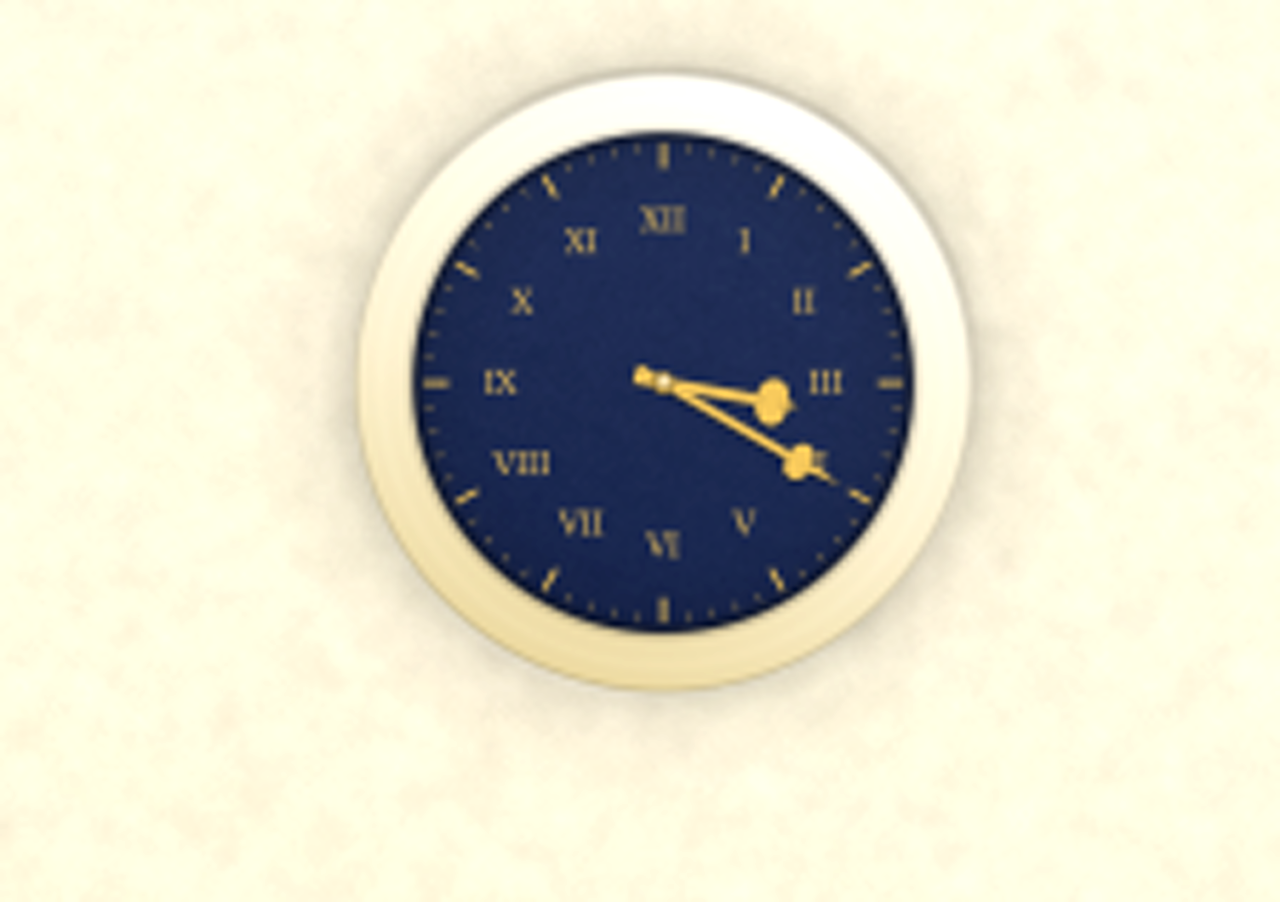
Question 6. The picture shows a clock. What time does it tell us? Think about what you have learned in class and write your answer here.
3:20
